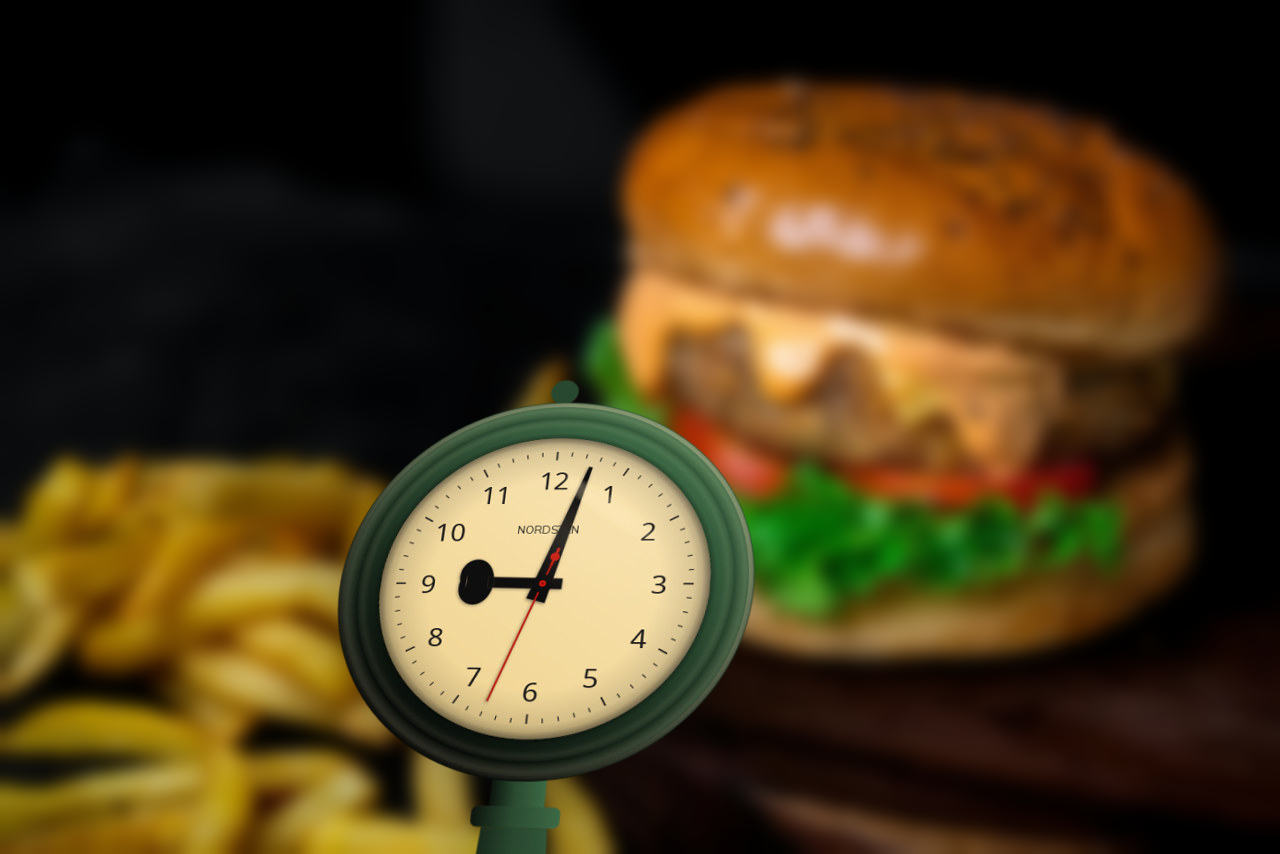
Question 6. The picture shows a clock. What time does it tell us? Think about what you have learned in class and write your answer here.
9:02:33
